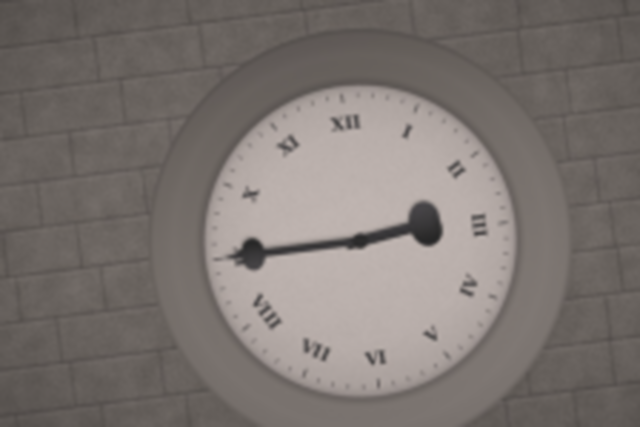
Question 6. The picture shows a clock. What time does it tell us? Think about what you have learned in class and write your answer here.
2:45
